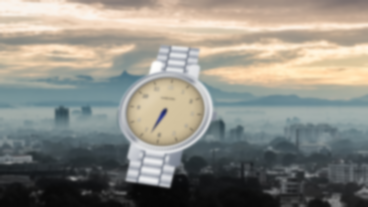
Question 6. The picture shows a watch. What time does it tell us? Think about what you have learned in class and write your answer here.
6:33
